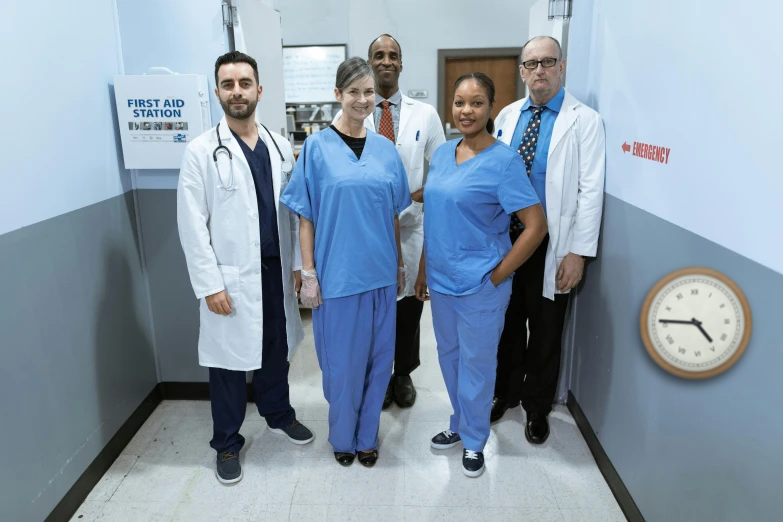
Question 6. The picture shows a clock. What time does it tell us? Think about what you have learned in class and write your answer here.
4:46
